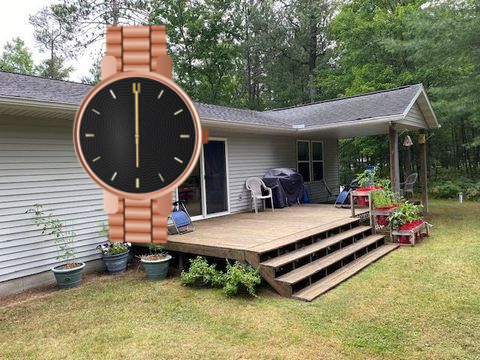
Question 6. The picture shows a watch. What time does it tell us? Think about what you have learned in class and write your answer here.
6:00
